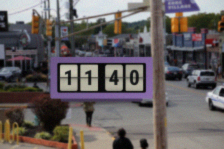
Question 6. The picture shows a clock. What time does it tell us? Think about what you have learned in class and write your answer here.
11:40
